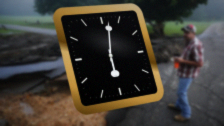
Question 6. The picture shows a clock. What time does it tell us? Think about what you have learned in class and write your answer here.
6:02
